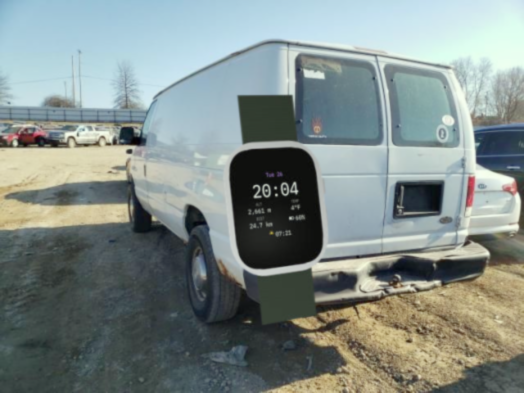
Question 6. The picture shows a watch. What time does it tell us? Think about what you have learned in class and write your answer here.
20:04
